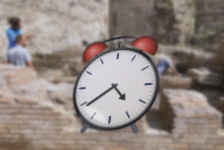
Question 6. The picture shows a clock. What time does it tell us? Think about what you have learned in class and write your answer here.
4:39
